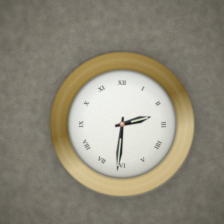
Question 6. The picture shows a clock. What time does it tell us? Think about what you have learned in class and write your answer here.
2:31
